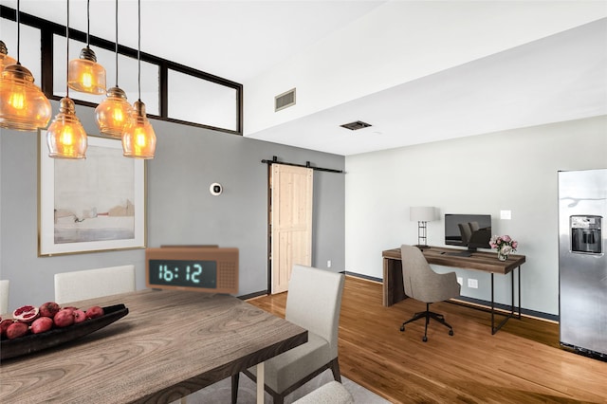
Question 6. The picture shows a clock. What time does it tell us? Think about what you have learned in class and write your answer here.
16:12
